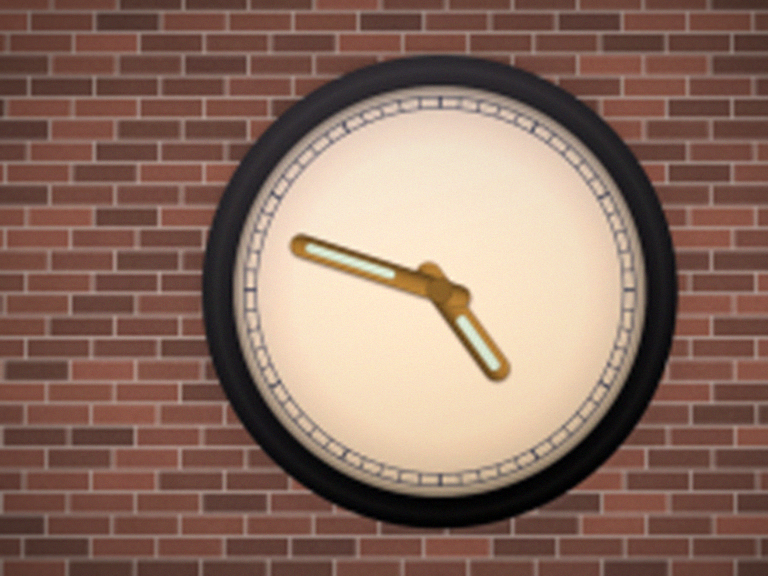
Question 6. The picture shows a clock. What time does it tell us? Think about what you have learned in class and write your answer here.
4:48
